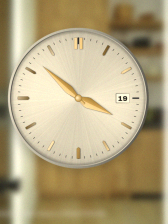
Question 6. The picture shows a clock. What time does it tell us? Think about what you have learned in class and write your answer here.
3:52
